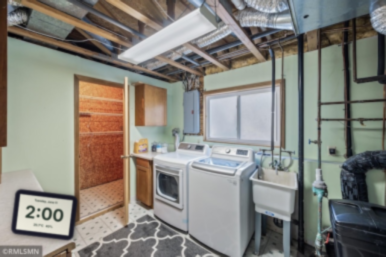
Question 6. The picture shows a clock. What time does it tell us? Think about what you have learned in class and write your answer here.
2:00
